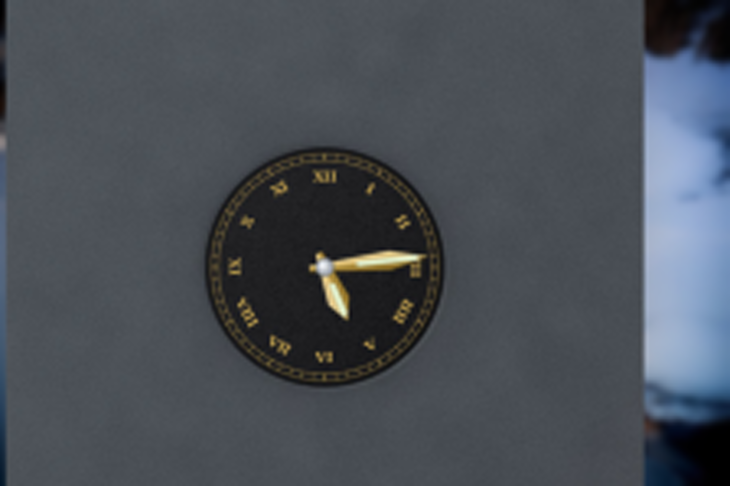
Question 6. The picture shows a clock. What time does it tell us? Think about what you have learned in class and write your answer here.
5:14
